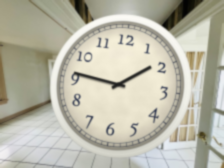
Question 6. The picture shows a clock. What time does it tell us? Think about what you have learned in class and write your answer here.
1:46
